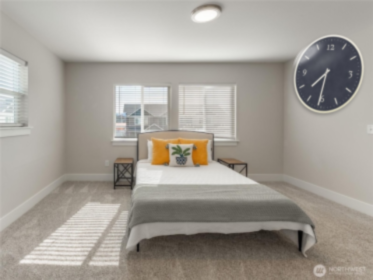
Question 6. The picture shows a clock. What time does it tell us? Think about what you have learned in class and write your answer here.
7:31
